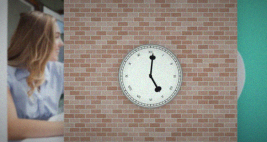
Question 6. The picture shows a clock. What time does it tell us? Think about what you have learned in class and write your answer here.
5:01
